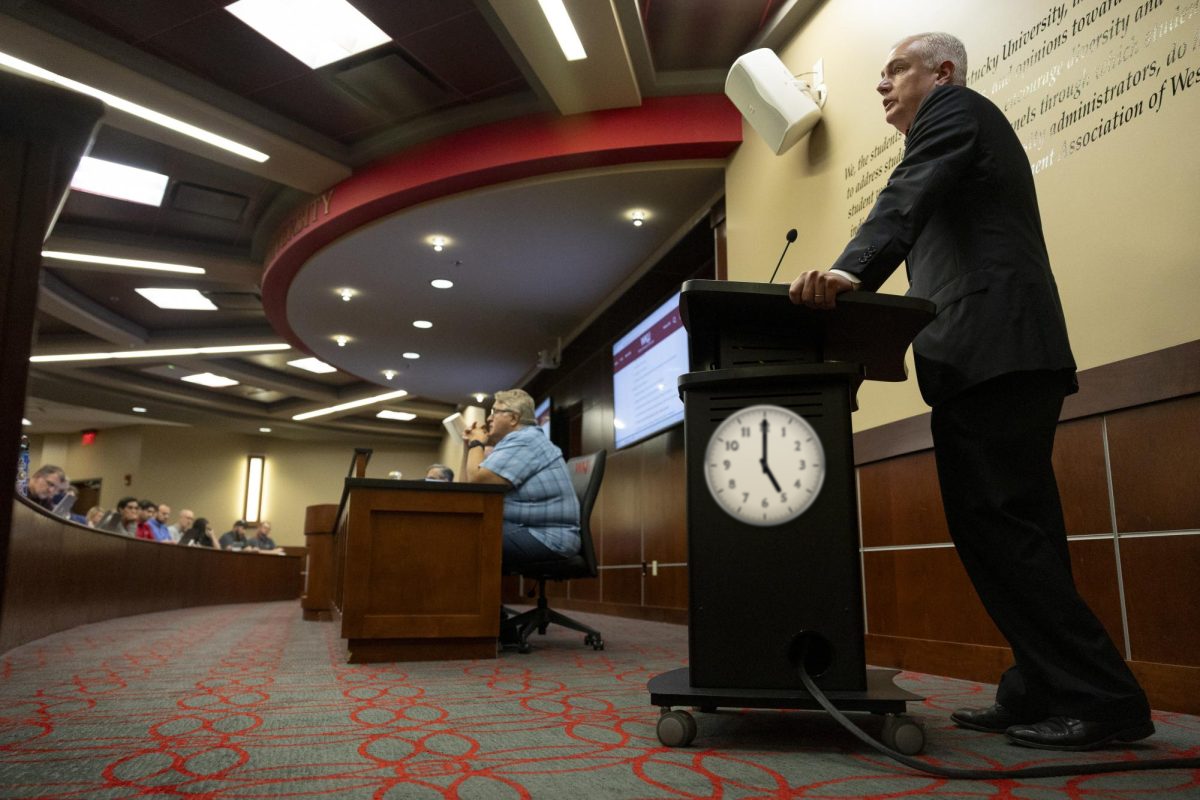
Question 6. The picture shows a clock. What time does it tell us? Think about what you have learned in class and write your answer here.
5:00
